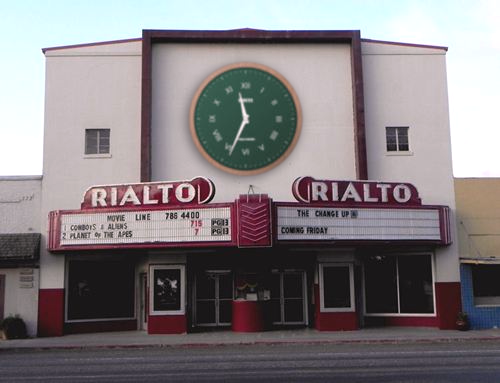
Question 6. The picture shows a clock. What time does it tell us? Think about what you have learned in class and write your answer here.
11:34
